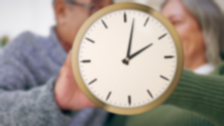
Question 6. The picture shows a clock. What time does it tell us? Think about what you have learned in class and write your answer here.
2:02
